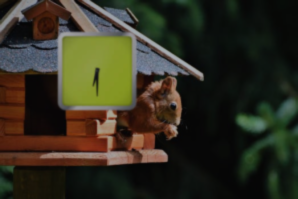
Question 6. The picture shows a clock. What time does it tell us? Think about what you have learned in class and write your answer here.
6:30
